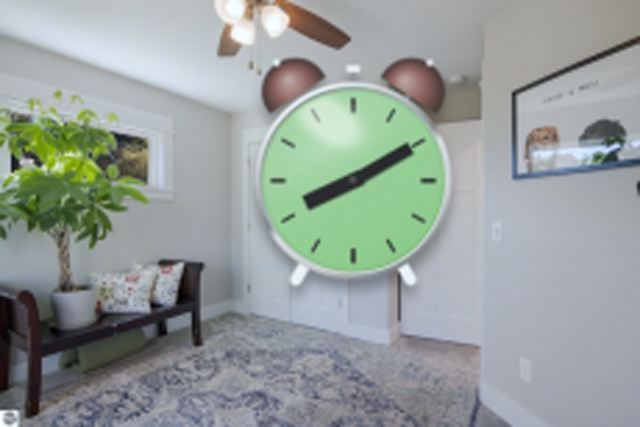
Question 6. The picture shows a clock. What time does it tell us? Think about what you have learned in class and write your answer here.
8:10
